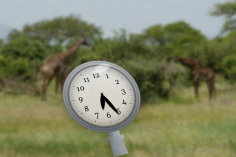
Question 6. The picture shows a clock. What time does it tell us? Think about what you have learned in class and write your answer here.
6:26
